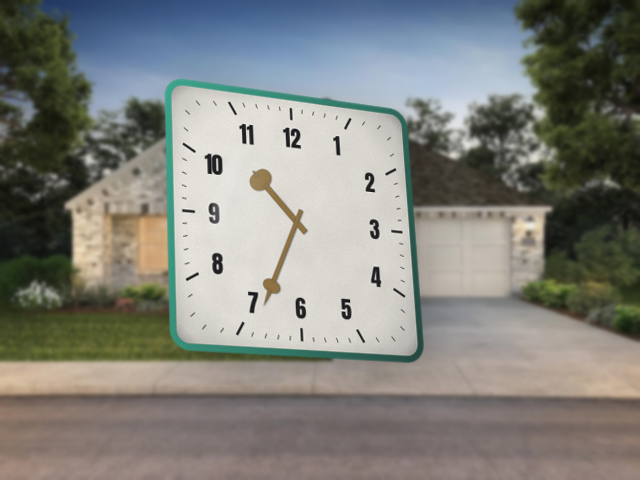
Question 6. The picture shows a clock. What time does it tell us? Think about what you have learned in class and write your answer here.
10:34
